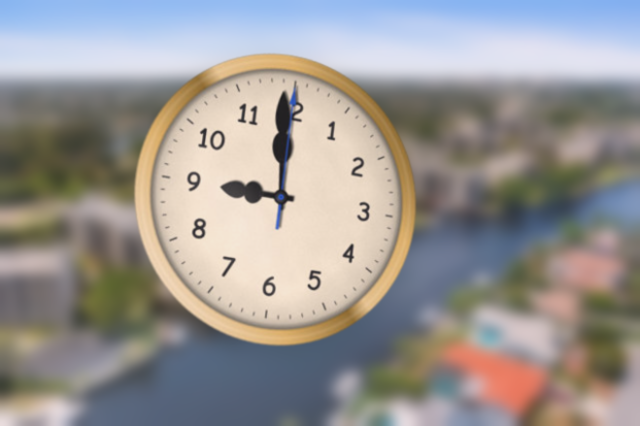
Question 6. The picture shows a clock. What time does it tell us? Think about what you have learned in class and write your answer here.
8:59:00
